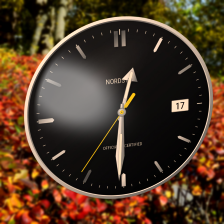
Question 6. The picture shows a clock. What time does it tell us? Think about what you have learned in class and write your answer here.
12:30:36
